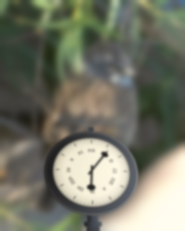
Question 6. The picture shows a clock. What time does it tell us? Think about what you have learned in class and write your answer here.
6:06
